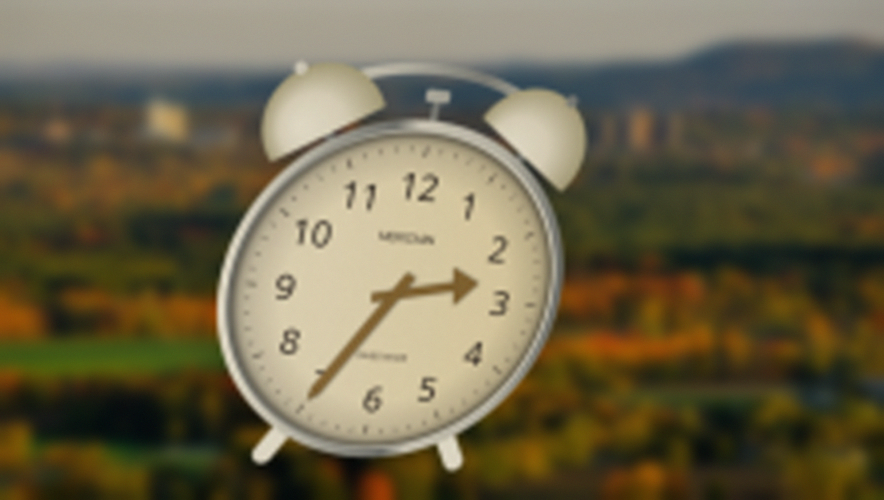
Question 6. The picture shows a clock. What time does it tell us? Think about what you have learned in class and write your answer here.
2:35
